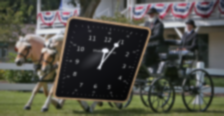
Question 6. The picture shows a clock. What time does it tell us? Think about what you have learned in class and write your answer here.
12:04
